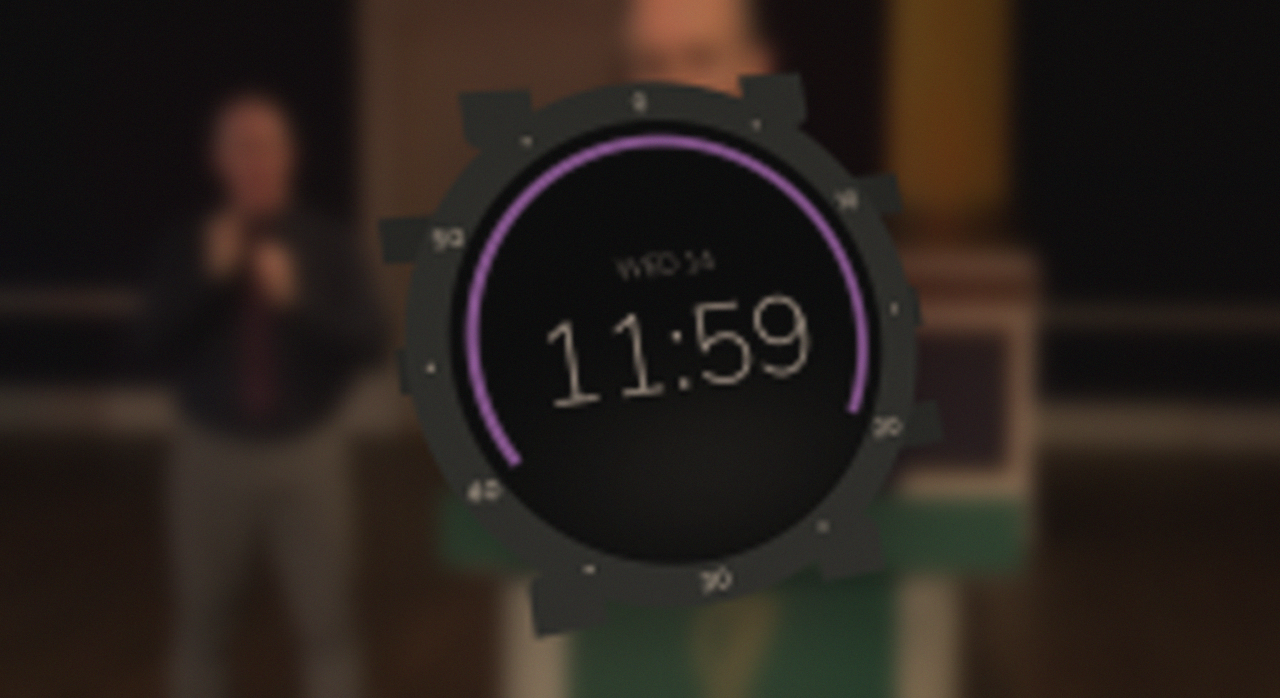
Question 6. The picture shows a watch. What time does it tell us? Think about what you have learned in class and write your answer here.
11:59
